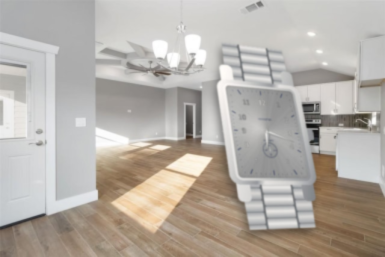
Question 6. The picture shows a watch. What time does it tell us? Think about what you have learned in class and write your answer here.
6:18
